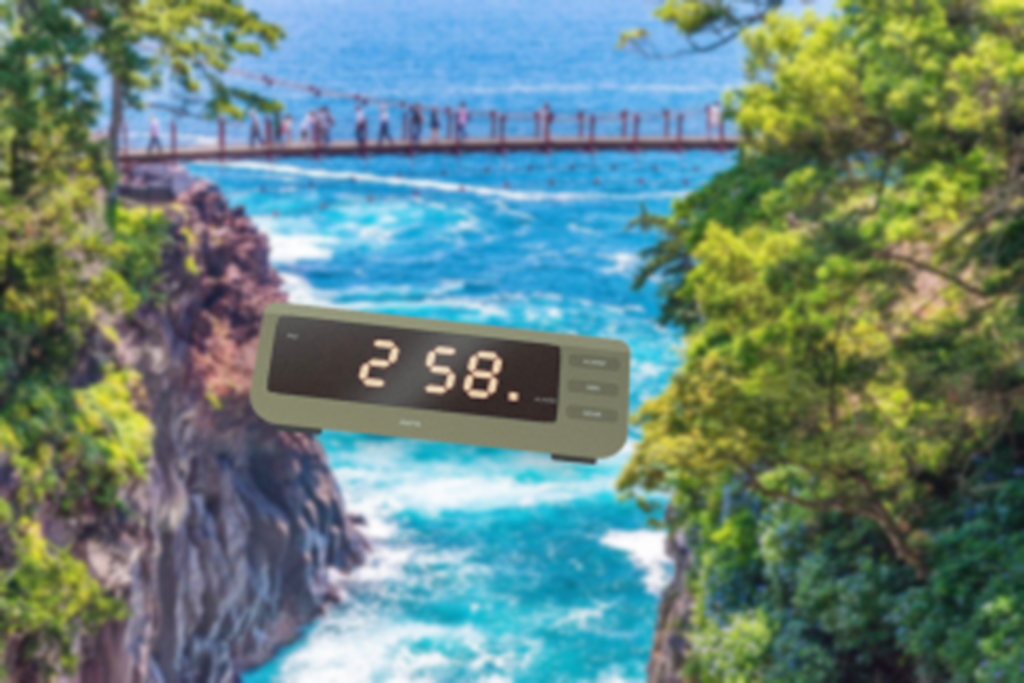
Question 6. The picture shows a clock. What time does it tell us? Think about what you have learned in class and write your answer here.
2:58
